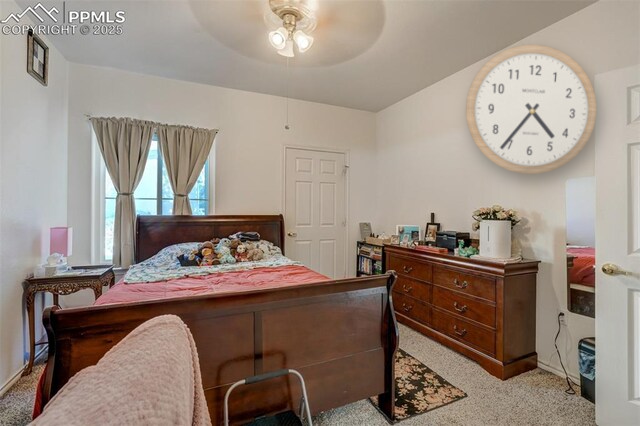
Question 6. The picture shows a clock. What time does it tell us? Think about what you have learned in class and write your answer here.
4:36
